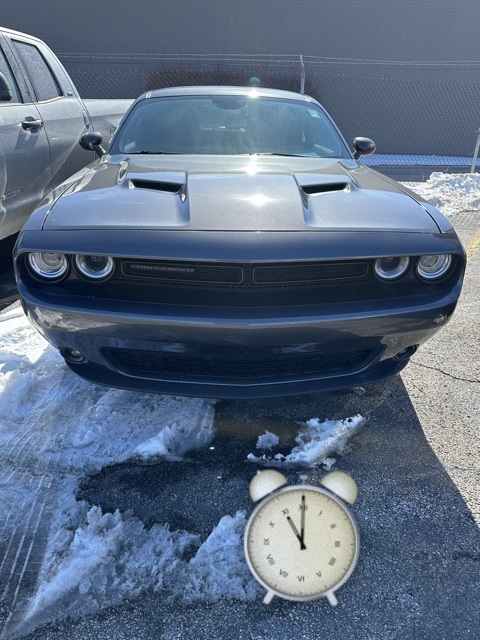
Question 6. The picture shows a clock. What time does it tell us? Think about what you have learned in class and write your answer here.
11:00
